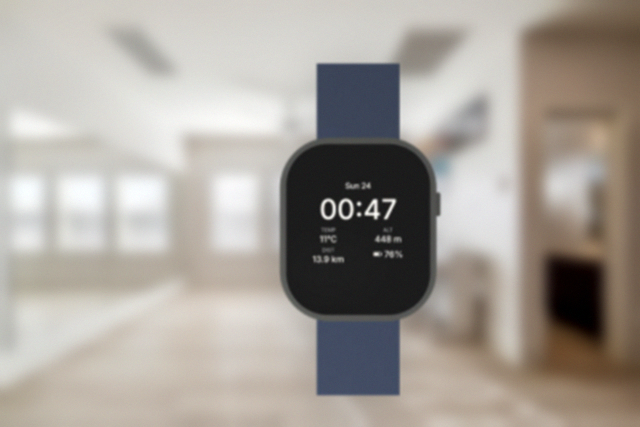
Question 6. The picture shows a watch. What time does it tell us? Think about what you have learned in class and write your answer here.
0:47
